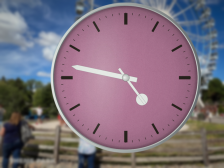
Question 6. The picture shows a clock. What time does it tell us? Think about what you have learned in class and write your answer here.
4:47
